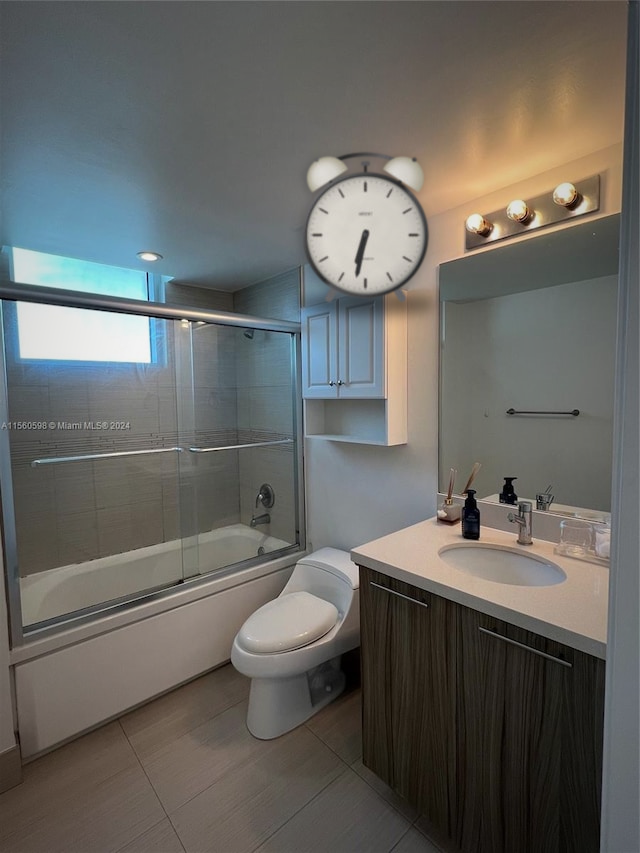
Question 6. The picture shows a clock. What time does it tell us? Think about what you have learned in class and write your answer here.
6:32
